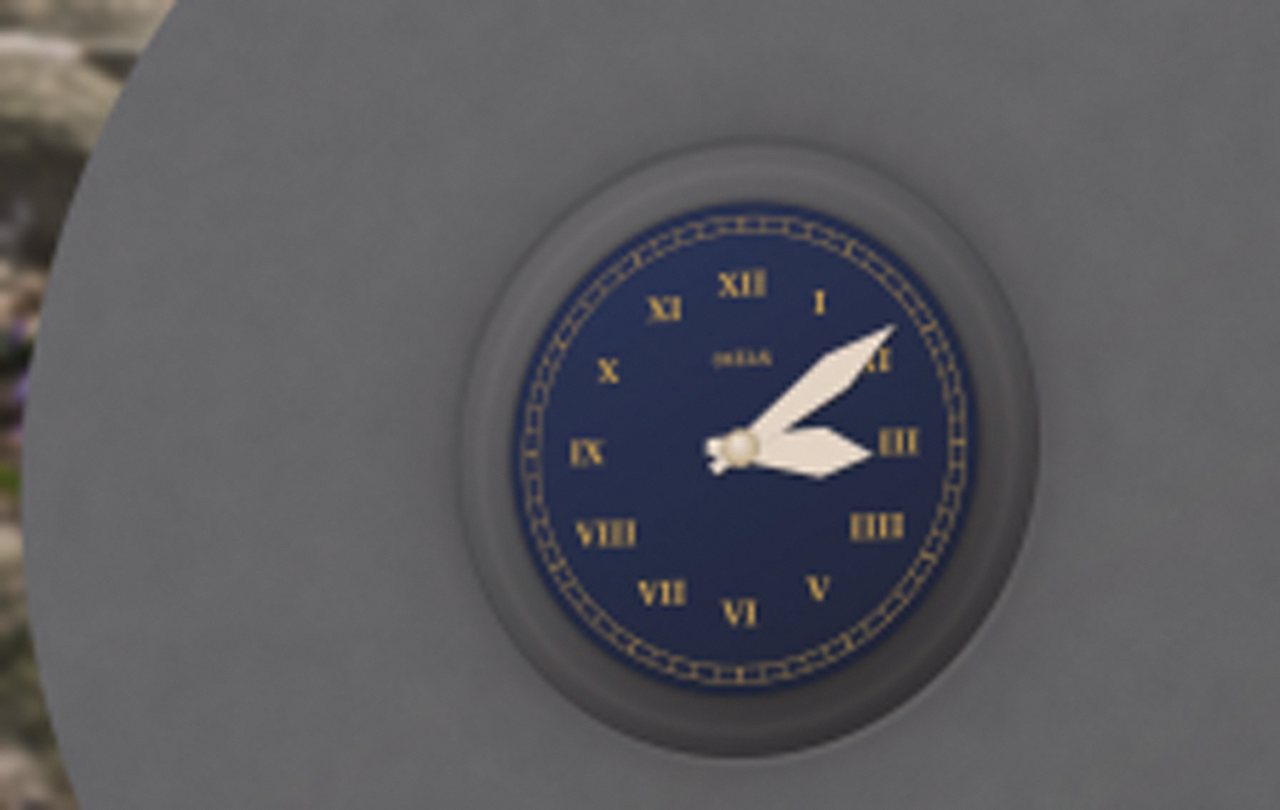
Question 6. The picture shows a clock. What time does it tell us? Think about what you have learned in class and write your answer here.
3:09
